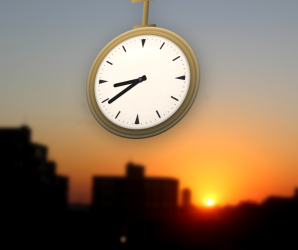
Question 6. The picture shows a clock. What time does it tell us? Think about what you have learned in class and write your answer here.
8:39
